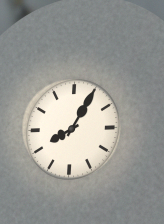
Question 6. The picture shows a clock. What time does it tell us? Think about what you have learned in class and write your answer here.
8:05
